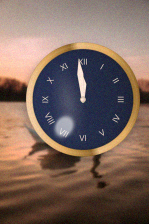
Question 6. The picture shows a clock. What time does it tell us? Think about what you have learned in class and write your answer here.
11:59
